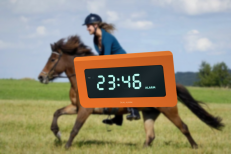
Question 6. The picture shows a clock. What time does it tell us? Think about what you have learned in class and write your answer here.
23:46
